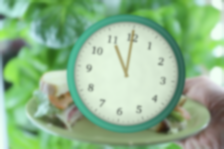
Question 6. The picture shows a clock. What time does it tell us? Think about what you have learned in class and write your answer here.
11:00
